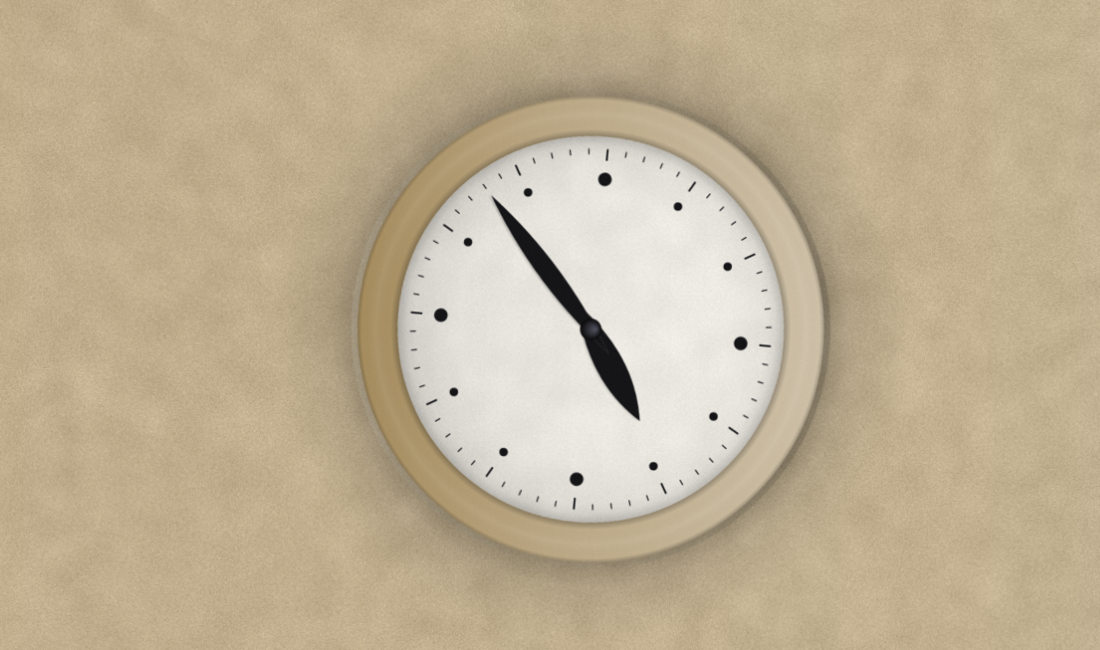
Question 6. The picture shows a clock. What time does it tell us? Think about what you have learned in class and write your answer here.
4:53
